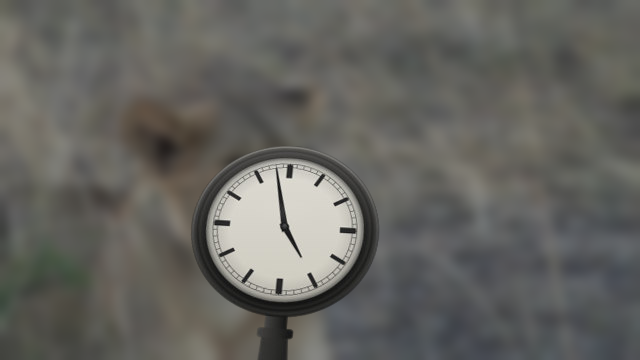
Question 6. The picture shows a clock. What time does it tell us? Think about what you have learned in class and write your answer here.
4:58
